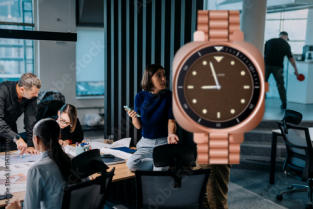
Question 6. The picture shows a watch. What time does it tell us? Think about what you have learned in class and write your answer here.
8:57
